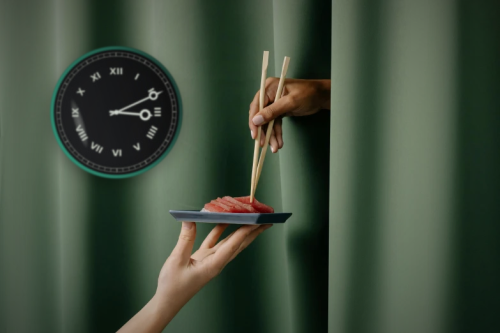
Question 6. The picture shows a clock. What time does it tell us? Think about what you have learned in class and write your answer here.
3:11
